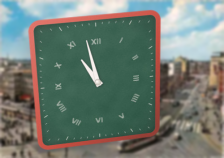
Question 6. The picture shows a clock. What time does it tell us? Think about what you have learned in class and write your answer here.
10:58
